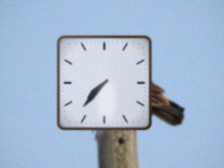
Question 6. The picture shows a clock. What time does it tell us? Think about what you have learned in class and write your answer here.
7:37
